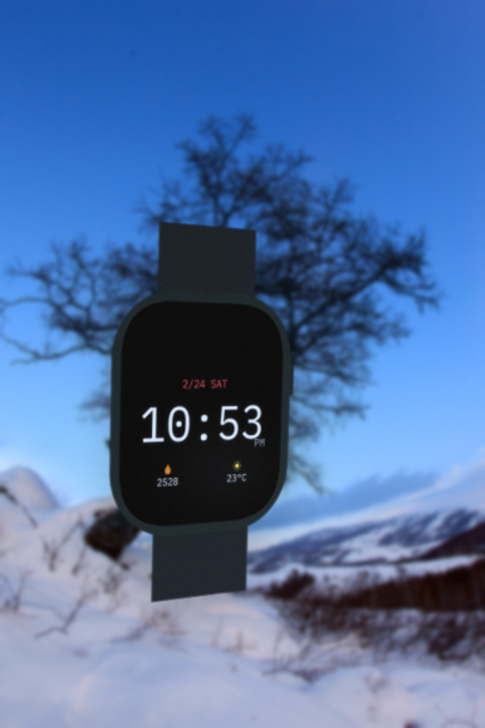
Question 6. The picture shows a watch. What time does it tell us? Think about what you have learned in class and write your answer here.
10:53
